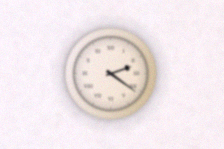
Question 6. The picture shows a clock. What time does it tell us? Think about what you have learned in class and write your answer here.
2:21
